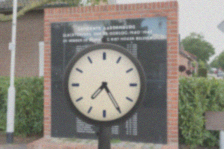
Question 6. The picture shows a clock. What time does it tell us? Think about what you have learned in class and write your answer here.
7:25
